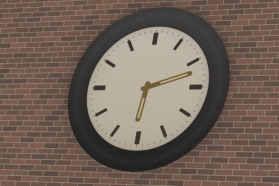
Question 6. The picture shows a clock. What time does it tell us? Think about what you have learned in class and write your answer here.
6:12
